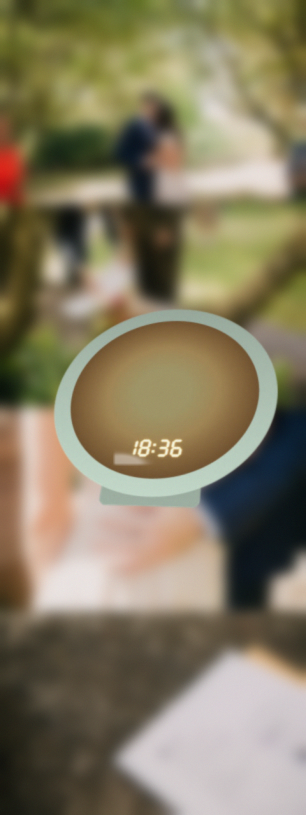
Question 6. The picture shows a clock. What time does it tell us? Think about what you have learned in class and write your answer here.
18:36
